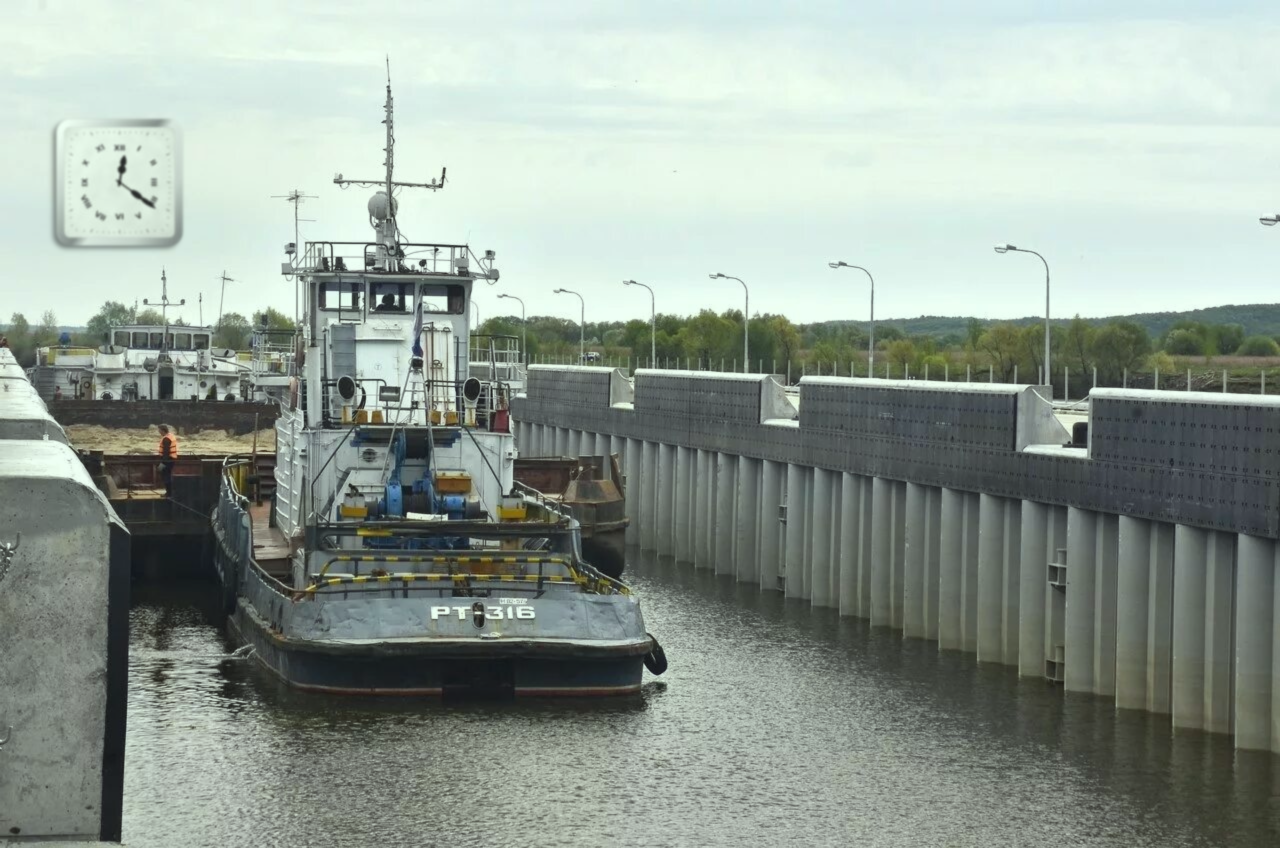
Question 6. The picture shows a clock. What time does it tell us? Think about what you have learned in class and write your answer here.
12:21
